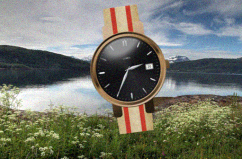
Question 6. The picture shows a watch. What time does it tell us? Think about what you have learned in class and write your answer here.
2:35
